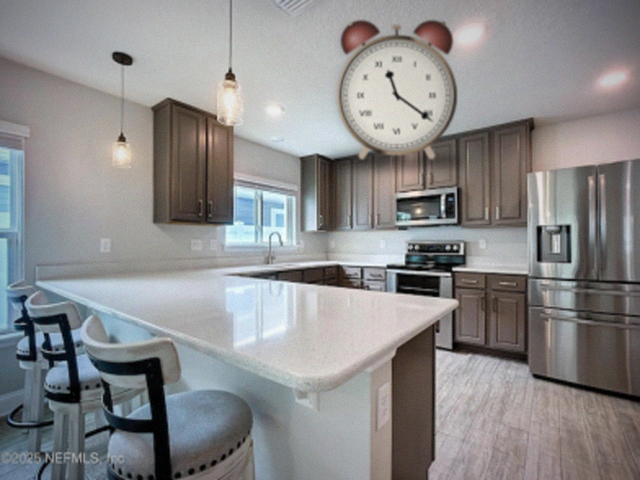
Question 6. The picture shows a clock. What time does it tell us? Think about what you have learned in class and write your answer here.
11:21
